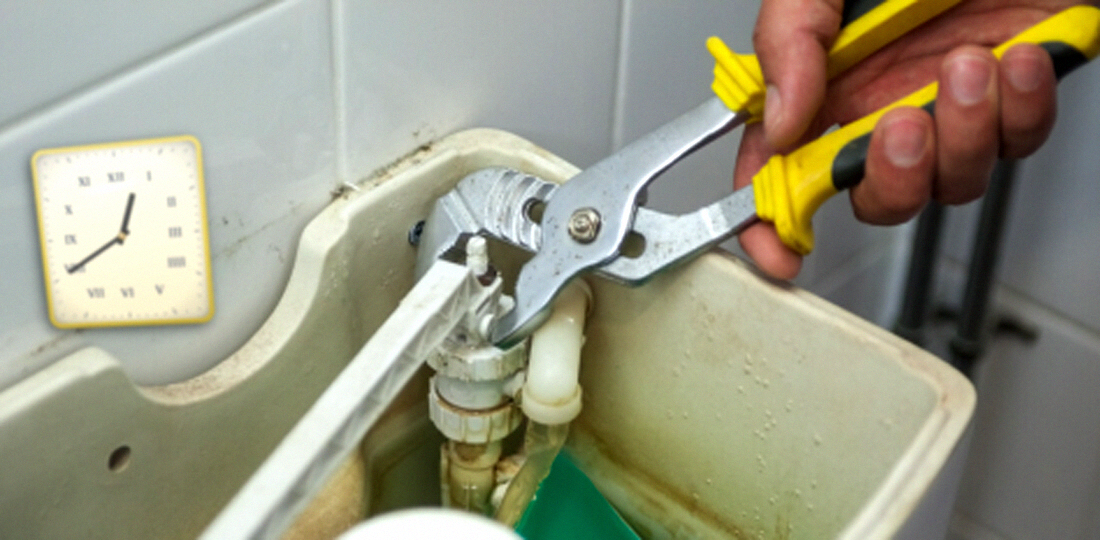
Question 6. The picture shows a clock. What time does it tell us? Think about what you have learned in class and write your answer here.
12:40
